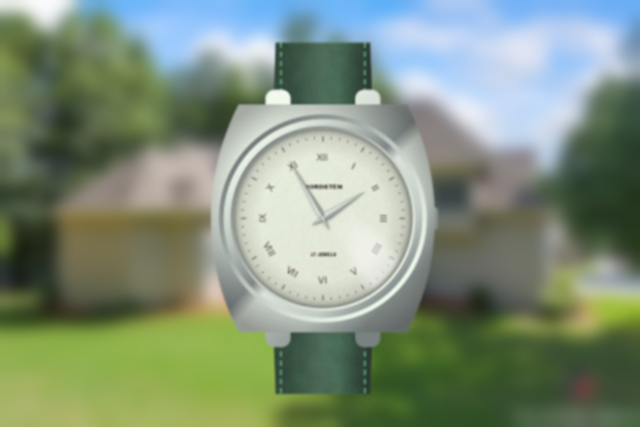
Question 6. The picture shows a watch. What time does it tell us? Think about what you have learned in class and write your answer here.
1:55
